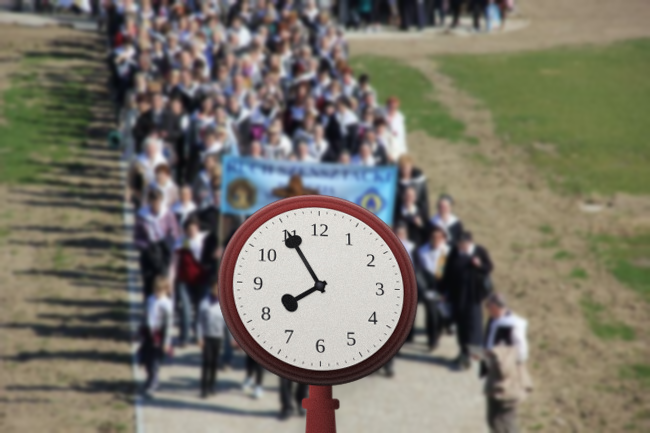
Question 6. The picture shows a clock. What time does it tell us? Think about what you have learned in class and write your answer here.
7:55
